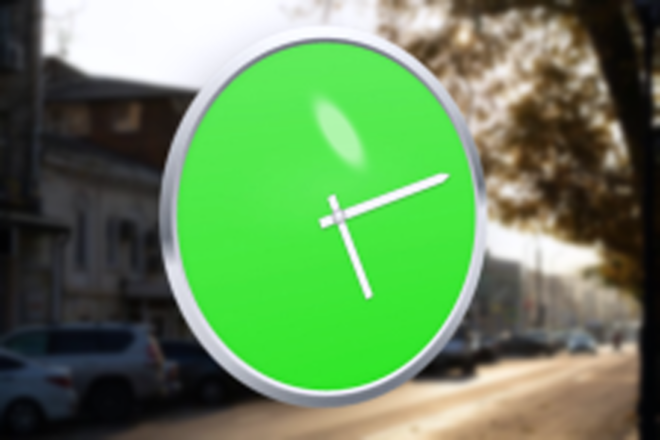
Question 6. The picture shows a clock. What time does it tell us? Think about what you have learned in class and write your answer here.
5:12
